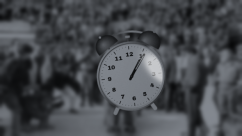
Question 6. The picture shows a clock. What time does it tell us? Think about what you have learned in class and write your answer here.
1:06
